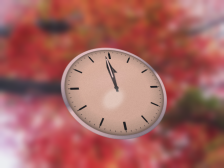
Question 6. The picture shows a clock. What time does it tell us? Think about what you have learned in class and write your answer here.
11:59
